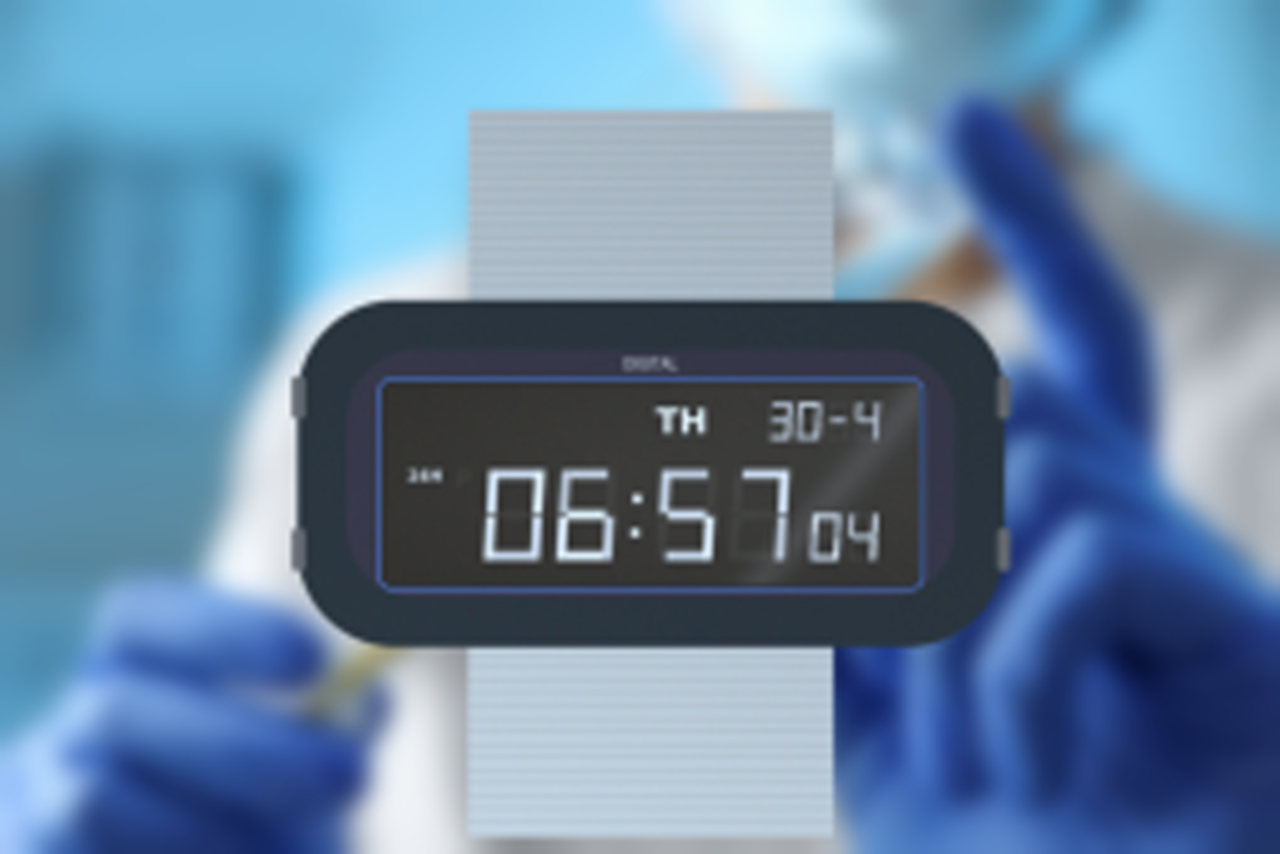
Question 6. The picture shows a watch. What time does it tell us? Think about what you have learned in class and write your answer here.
6:57:04
